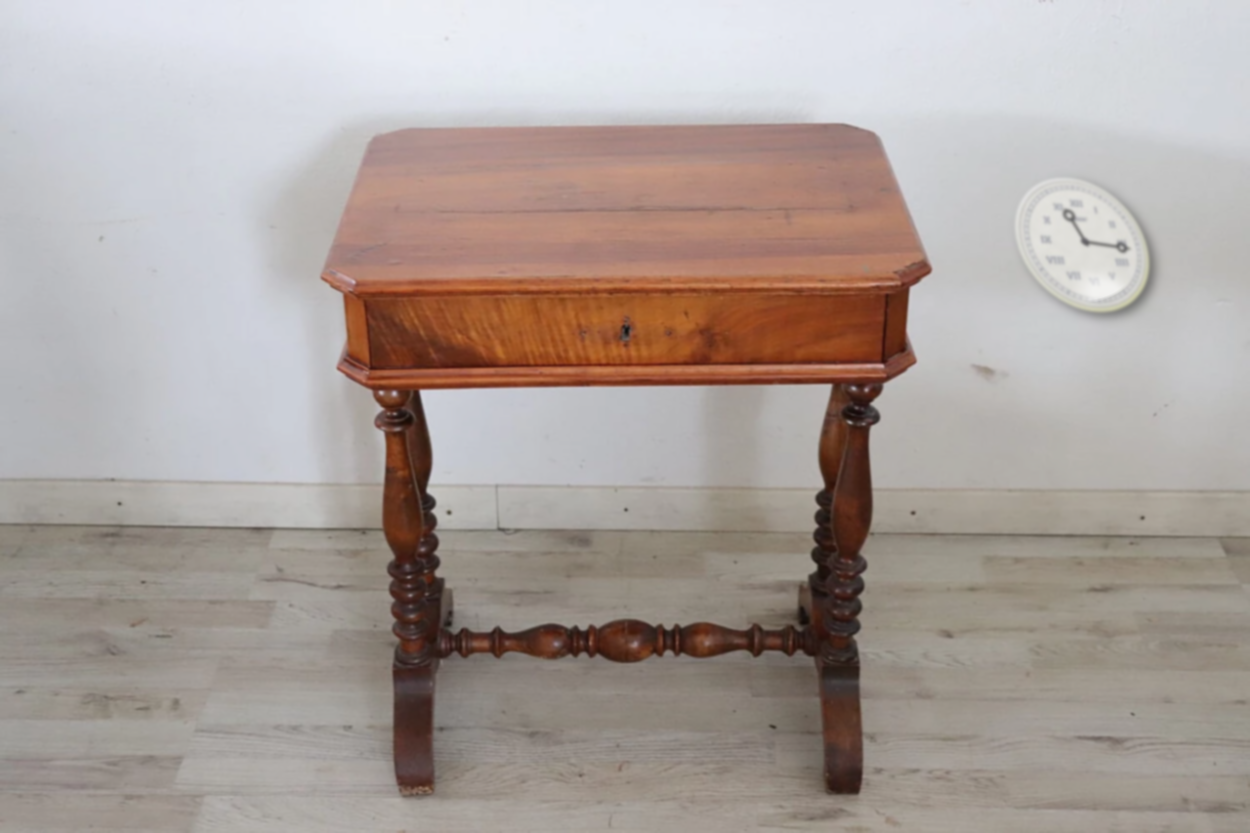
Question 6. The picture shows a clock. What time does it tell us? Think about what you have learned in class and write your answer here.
11:16
